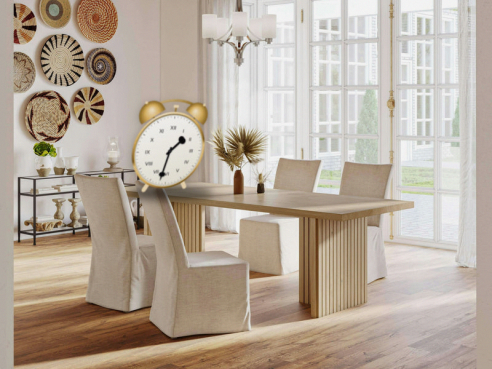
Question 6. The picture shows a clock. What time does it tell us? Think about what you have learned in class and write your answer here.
1:32
